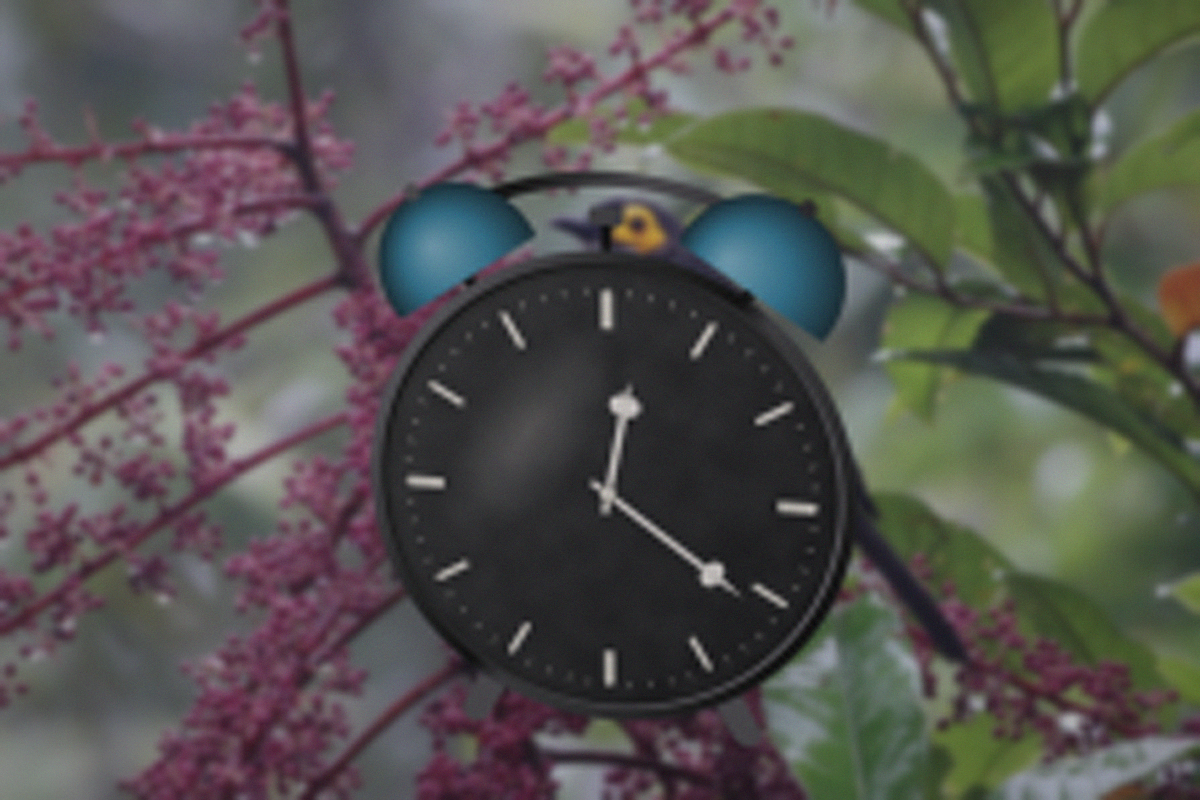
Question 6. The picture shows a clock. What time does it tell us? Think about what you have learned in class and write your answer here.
12:21
